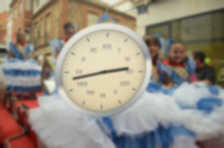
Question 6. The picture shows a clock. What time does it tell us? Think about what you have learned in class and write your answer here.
2:43
